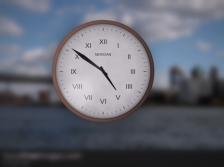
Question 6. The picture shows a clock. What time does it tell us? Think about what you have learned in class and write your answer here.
4:51
